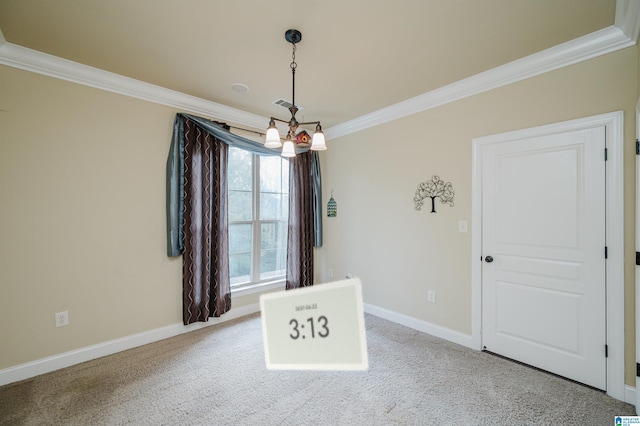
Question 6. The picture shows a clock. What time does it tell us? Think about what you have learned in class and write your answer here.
3:13
